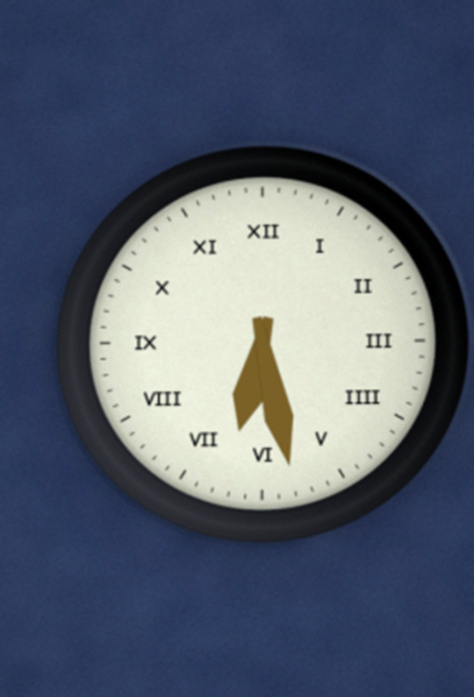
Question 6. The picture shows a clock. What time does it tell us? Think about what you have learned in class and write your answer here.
6:28
